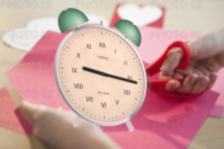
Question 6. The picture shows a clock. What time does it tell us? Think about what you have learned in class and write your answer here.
9:16
